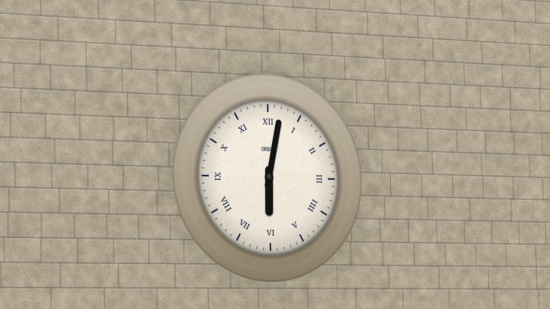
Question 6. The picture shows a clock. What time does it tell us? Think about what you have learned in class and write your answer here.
6:02
